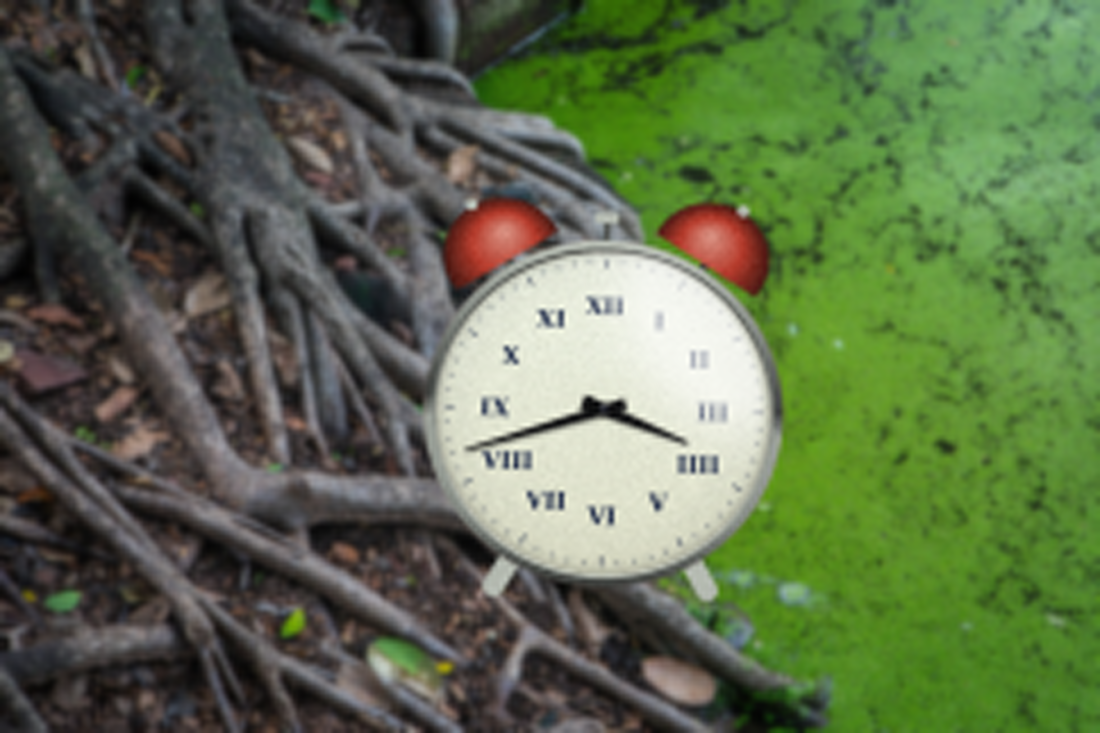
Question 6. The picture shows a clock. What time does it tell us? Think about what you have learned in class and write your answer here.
3:42
